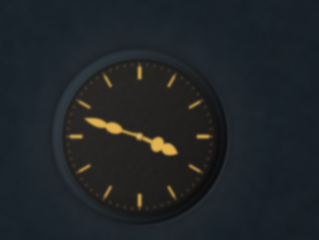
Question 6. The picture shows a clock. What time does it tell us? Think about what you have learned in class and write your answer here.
3:48
